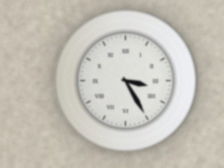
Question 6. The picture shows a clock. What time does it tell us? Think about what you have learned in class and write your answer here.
3:25
